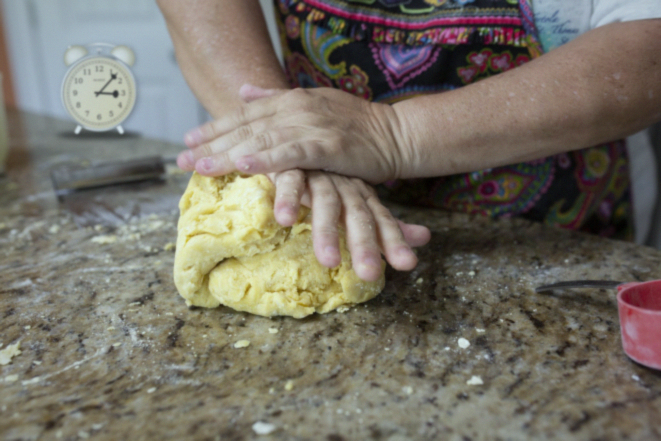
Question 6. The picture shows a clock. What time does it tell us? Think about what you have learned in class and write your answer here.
3:07
